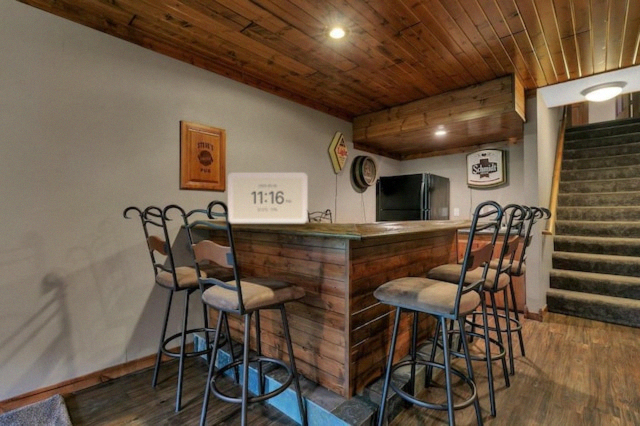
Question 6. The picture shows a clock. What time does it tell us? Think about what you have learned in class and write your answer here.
11:16
